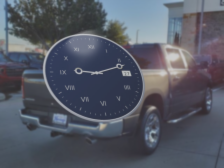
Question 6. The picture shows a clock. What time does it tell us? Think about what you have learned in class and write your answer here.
9:12
